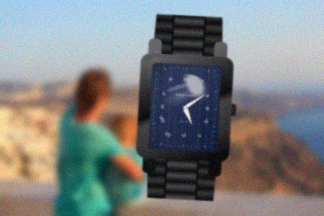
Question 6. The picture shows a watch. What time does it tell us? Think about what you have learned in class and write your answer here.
5:09
